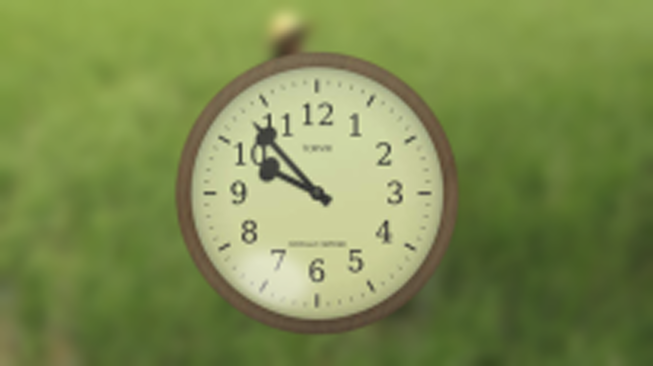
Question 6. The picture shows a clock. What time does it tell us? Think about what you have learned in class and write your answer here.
9:53
